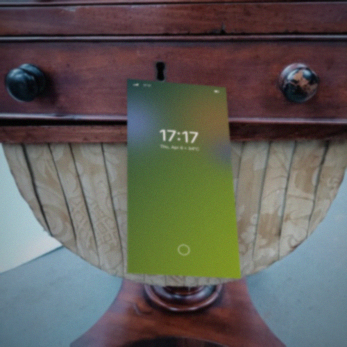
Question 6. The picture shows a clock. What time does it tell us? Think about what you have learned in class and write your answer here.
17:17
